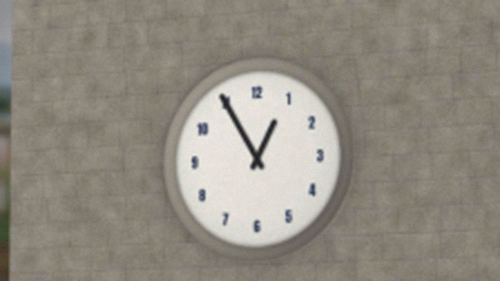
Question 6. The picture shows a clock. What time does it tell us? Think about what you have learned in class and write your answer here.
12:55
